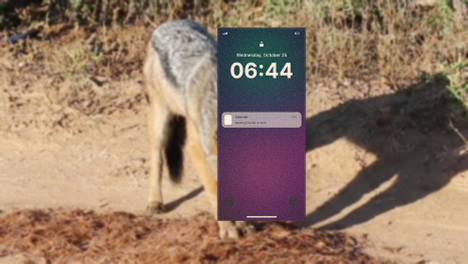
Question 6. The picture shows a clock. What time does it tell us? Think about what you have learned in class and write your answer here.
6:44
